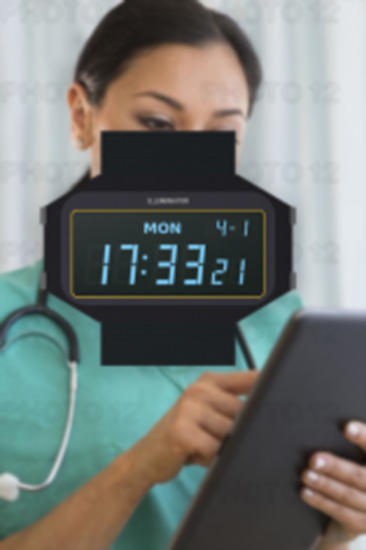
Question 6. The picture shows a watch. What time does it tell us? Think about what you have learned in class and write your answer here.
17:33:21
